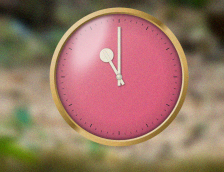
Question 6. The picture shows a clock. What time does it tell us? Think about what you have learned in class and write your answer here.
11:00
